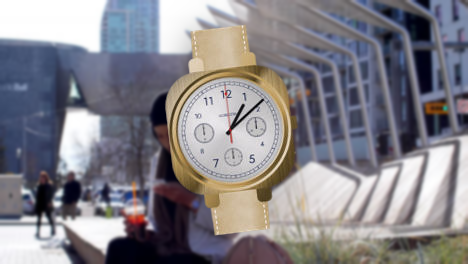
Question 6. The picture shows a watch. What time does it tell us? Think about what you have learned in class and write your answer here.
1:09
